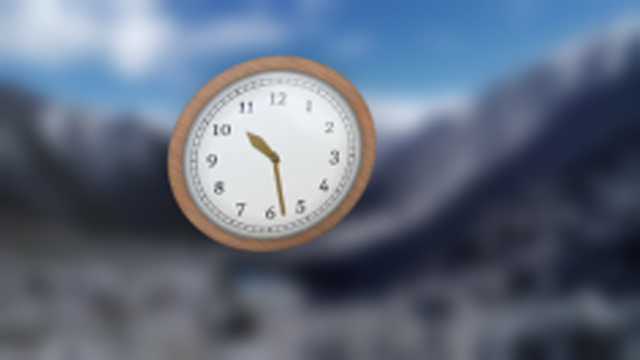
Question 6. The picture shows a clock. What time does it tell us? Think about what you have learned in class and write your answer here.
10:28
